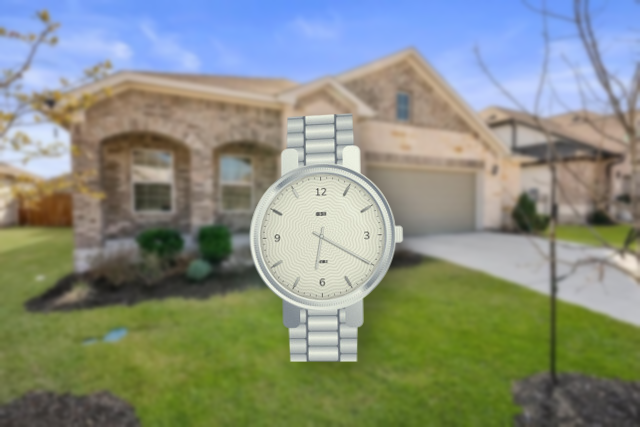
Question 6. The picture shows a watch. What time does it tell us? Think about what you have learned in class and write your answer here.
6:20
